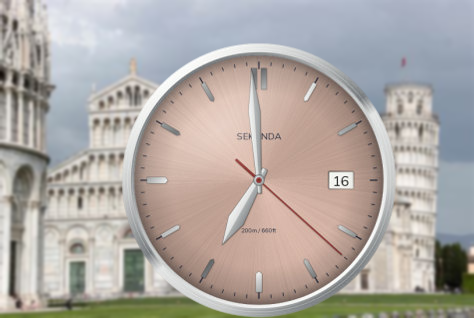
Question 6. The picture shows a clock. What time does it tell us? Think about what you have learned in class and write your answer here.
6:59:22
